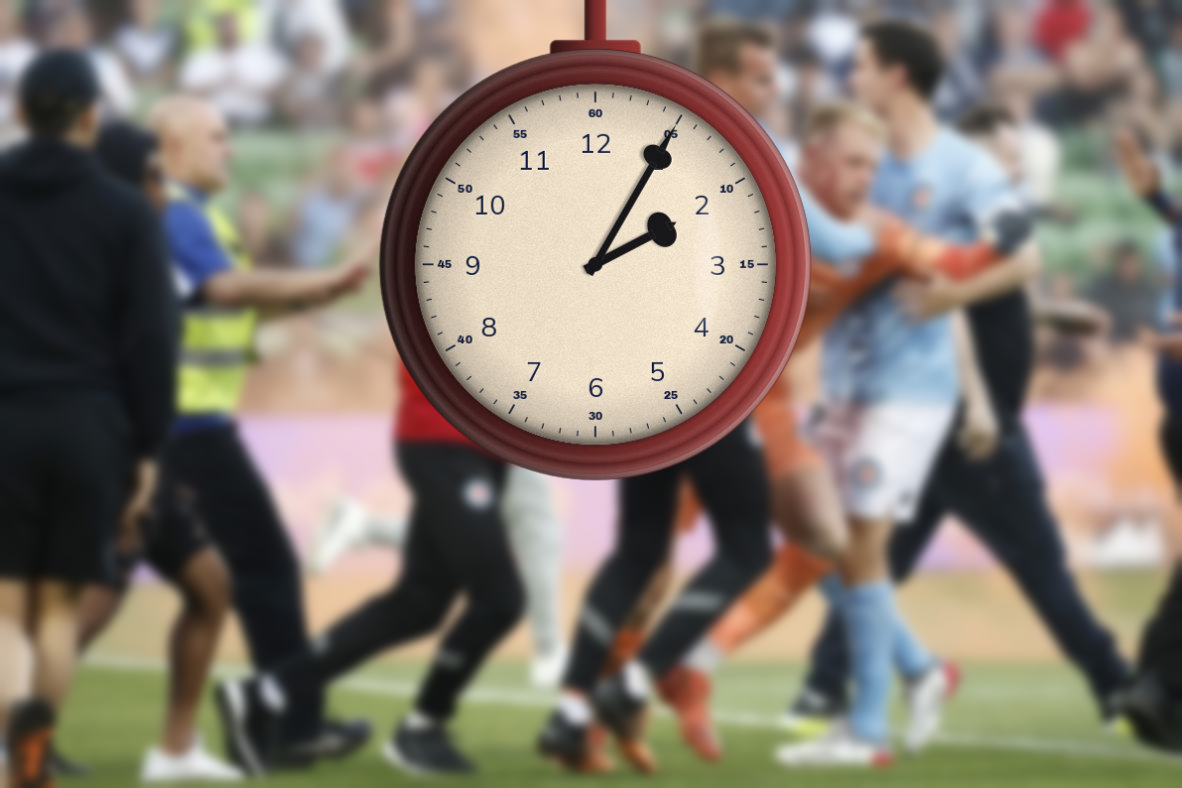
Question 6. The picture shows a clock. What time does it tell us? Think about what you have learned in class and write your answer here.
2:05
